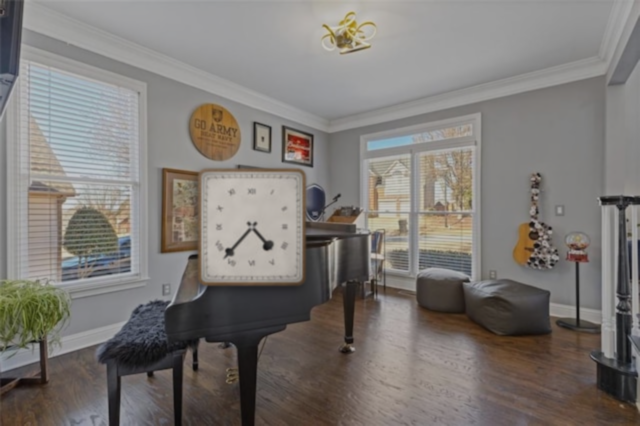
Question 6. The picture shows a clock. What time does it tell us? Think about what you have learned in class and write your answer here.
4:37
